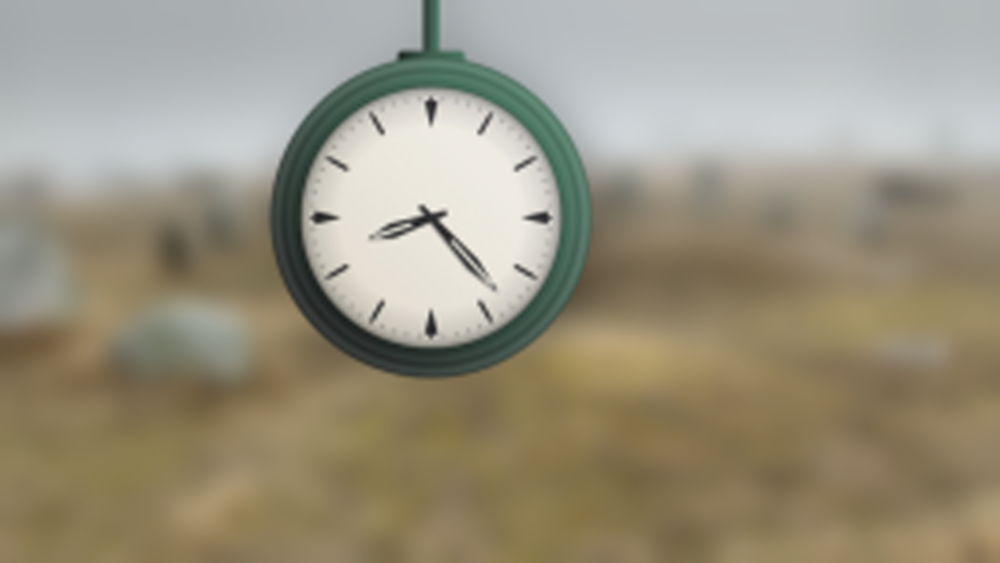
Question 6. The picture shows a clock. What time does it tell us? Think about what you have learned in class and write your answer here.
8:23
